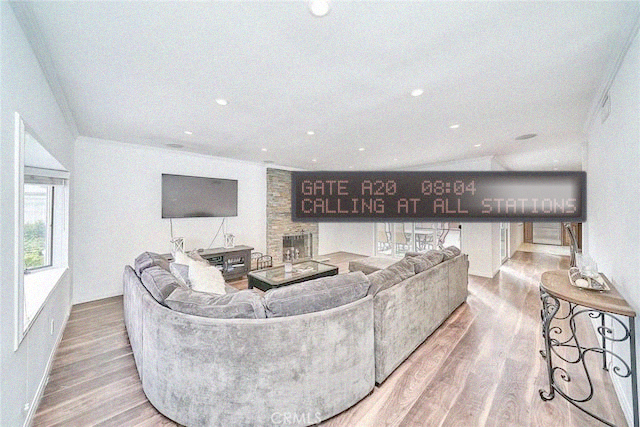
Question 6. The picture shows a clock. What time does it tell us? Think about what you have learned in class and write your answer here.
8:04
